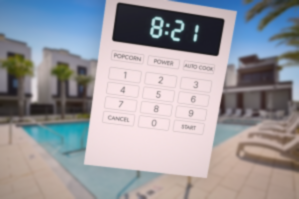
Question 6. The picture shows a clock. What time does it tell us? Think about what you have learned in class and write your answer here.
8:21
